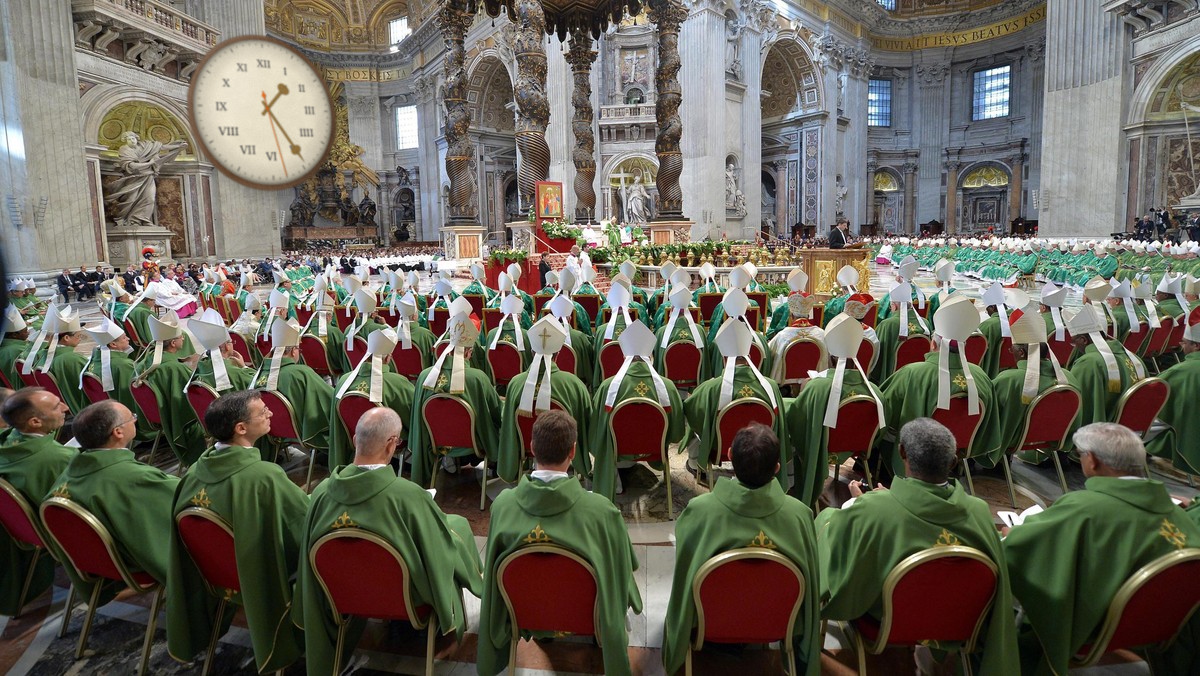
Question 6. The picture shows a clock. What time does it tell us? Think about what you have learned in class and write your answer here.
1:24:28
